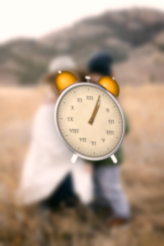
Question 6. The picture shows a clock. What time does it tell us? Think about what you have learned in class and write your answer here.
1:04
